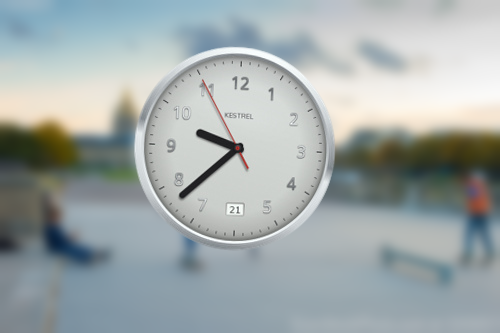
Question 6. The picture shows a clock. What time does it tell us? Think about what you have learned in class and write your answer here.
9:37:55
